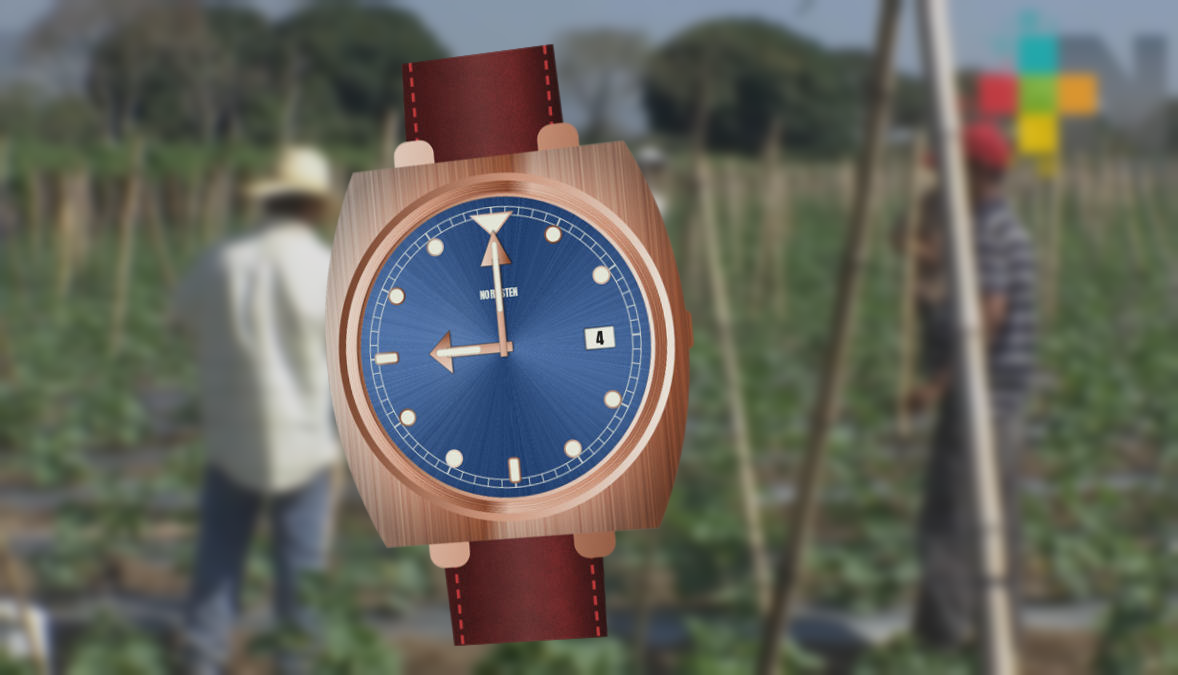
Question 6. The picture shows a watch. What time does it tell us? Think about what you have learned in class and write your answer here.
9:00
